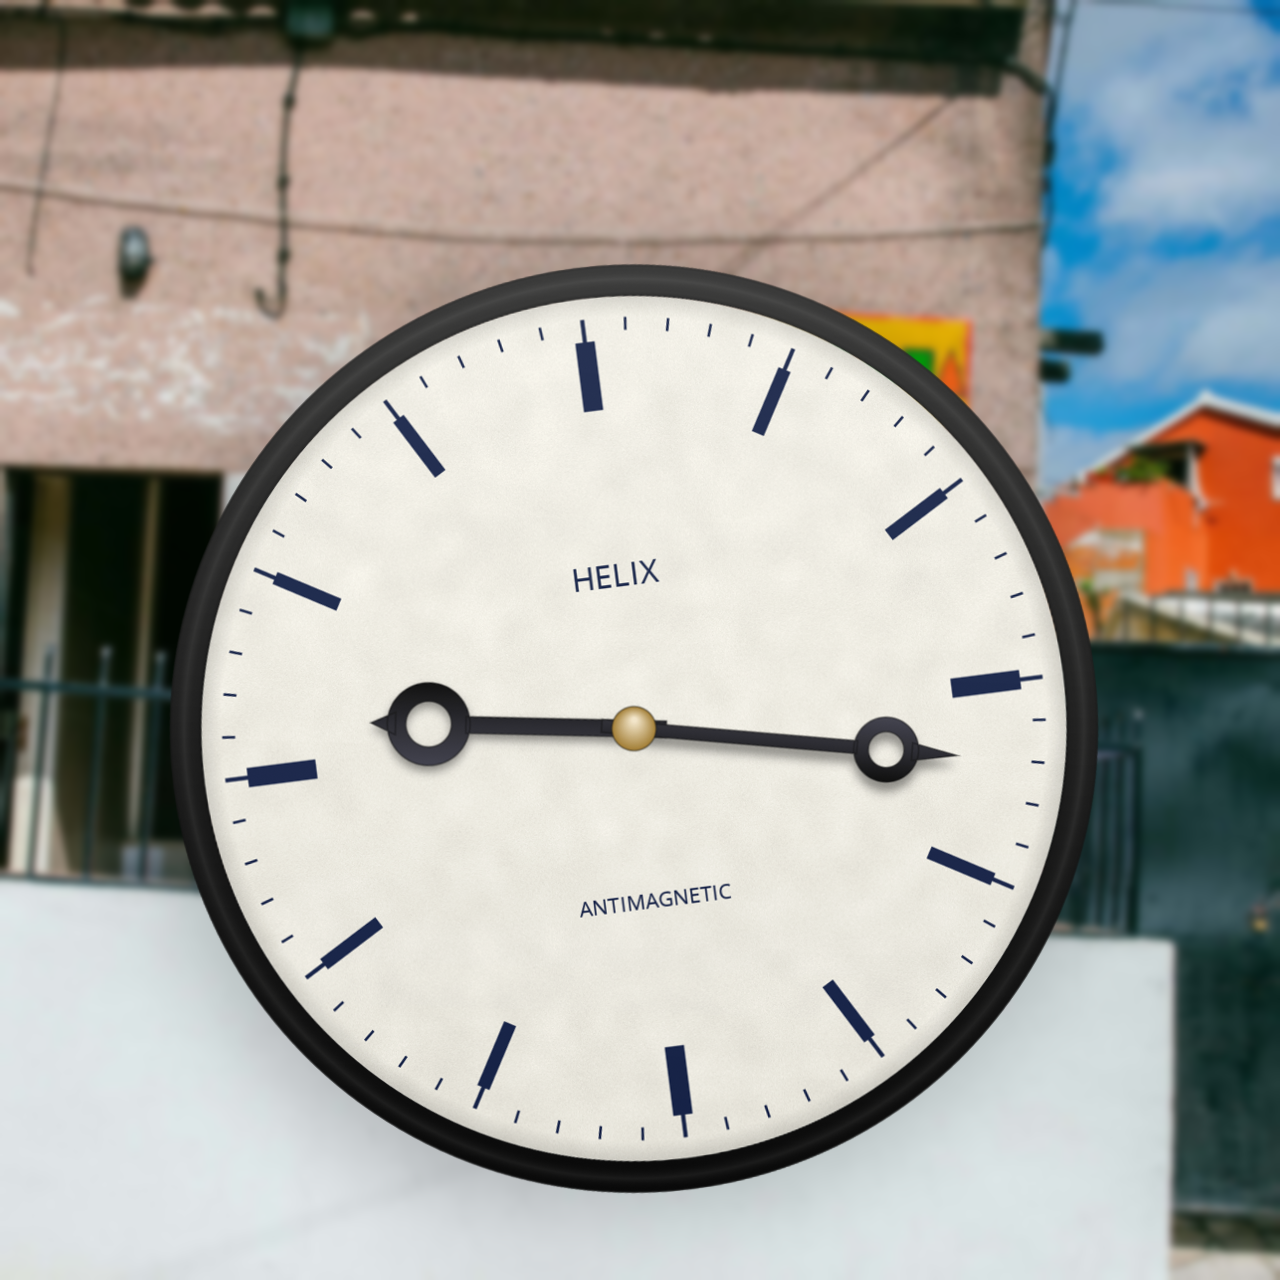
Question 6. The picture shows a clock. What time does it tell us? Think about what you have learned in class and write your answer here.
9:17
